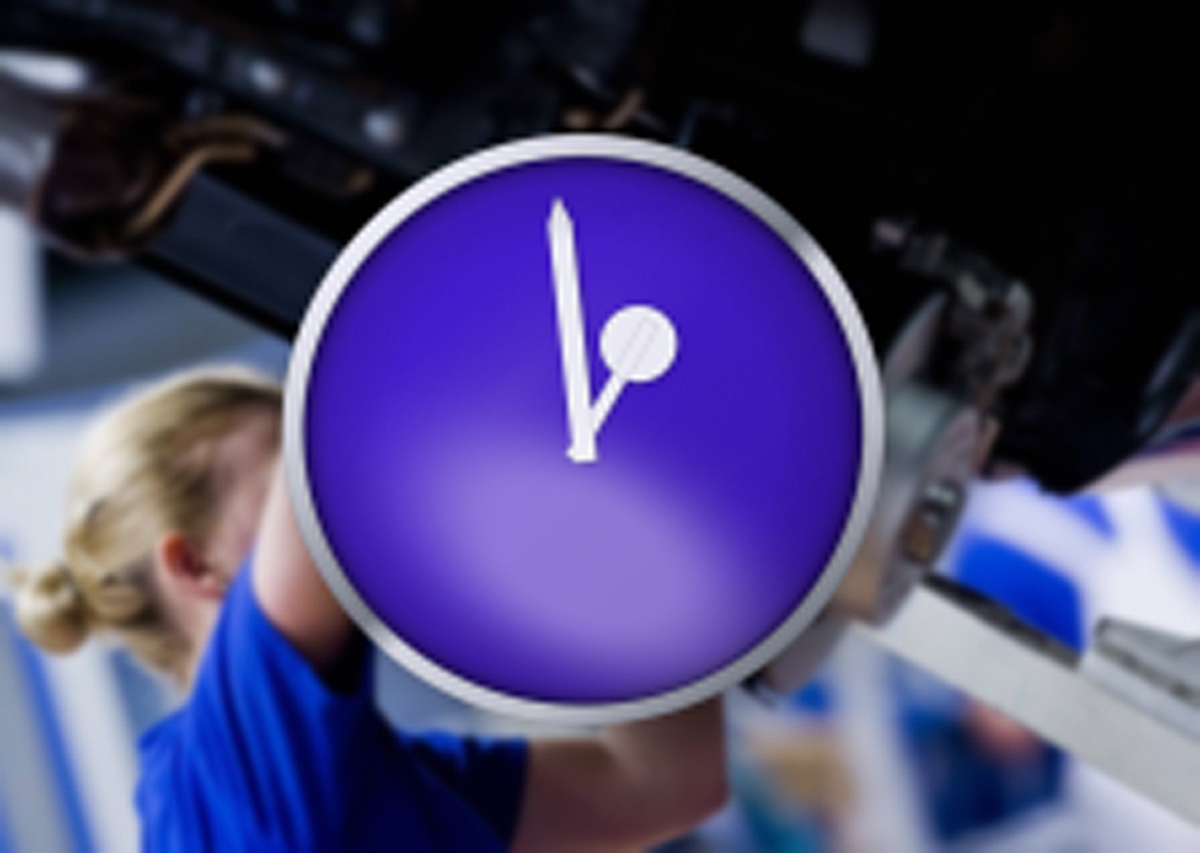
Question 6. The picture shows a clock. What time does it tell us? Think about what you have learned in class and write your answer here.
12:59
